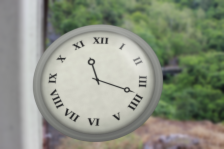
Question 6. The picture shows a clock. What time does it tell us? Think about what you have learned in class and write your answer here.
11:18
